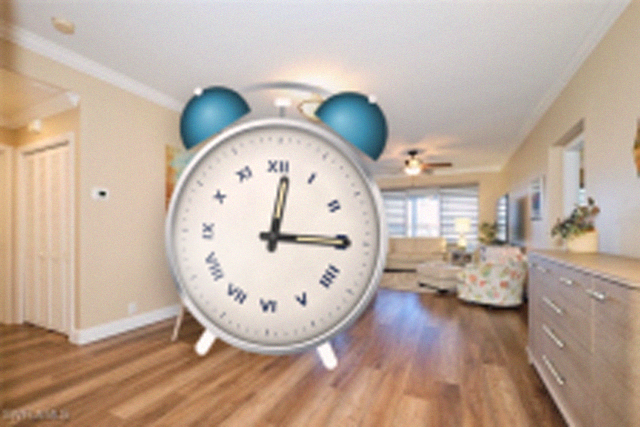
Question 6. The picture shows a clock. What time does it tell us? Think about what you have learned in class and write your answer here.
12:15
